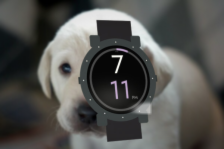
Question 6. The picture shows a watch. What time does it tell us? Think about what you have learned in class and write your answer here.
7:11
